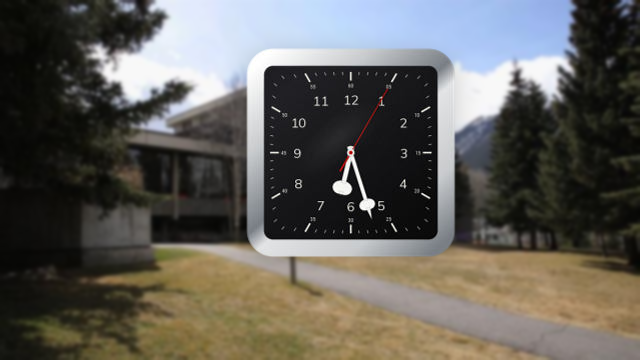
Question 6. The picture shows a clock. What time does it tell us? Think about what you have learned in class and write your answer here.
6:27:05
